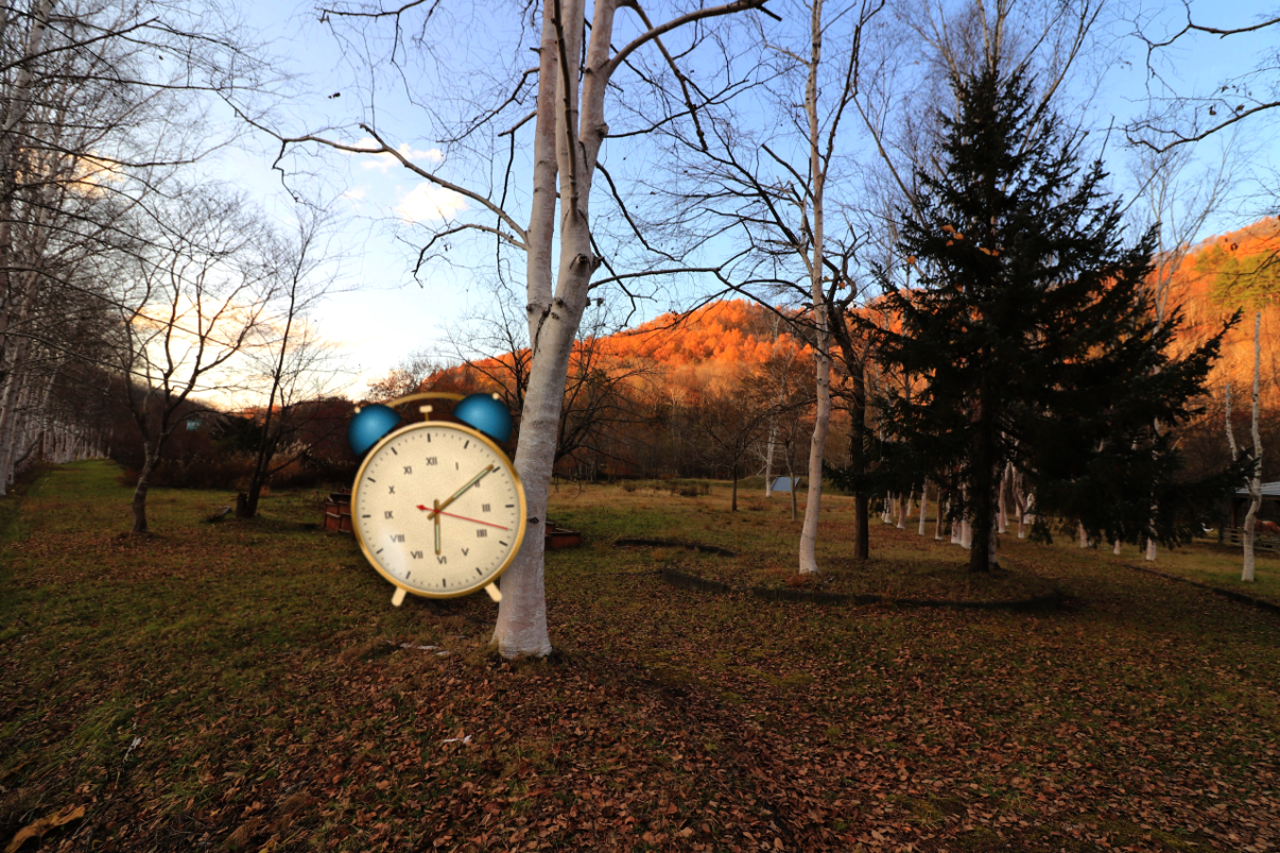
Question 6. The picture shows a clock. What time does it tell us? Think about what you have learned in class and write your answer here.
6:09:18
